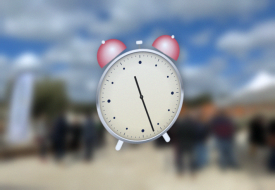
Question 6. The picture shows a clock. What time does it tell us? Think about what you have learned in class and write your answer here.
11:27
